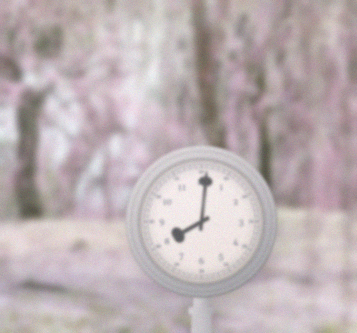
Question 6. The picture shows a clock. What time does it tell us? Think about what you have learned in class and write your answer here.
8:01
